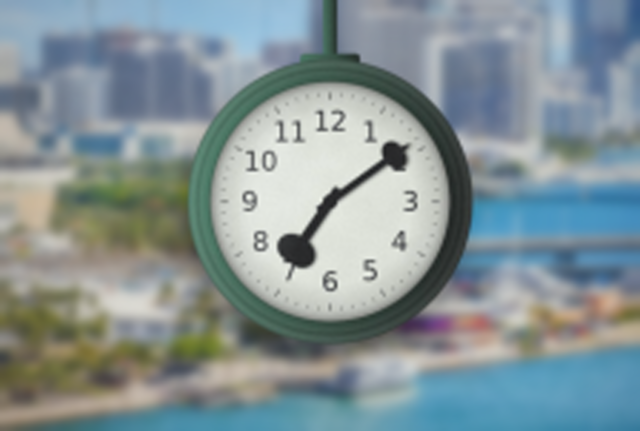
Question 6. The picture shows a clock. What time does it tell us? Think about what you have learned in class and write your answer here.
7:09
